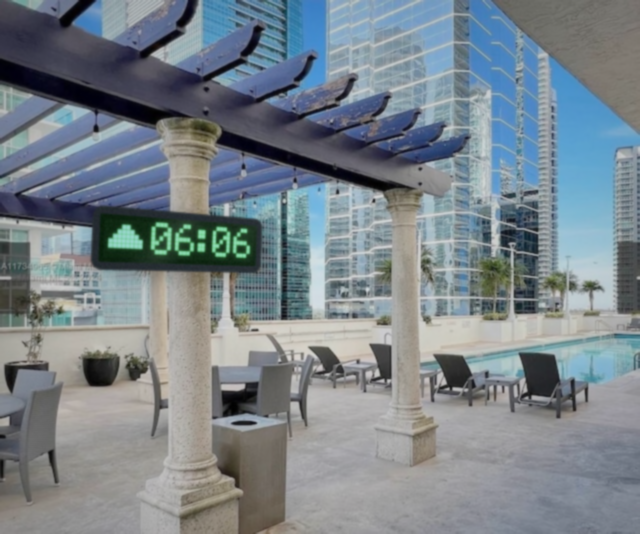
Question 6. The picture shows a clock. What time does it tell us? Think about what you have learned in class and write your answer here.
6:06
